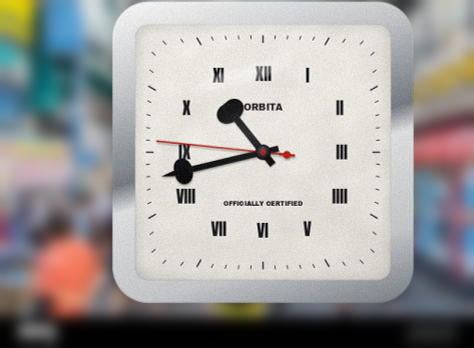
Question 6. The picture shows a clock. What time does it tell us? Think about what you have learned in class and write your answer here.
10:42:46
